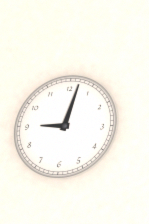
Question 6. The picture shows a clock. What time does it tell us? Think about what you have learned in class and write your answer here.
9:02
